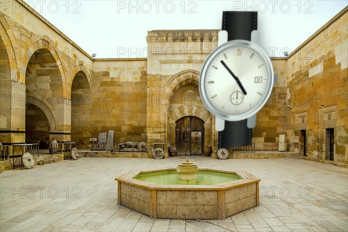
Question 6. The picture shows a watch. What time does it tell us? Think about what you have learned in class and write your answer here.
4:53
